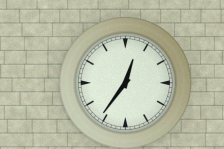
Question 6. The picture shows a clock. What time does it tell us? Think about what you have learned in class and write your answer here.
12:36
